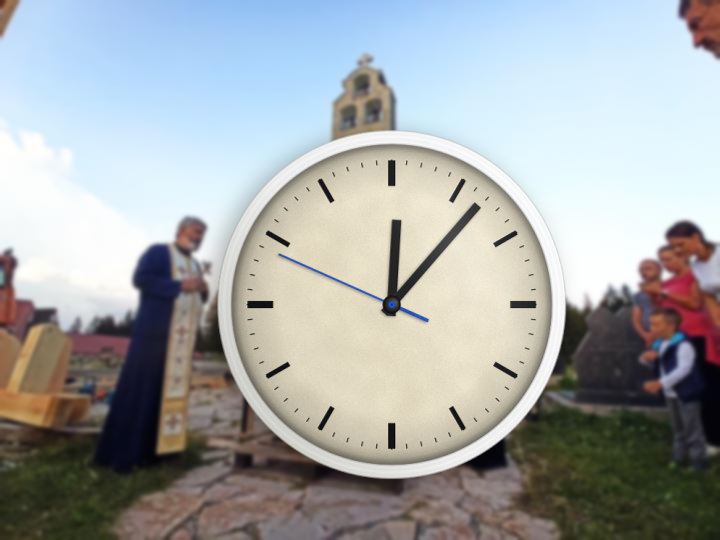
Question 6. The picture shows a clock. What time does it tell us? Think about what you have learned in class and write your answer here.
12:06:49
